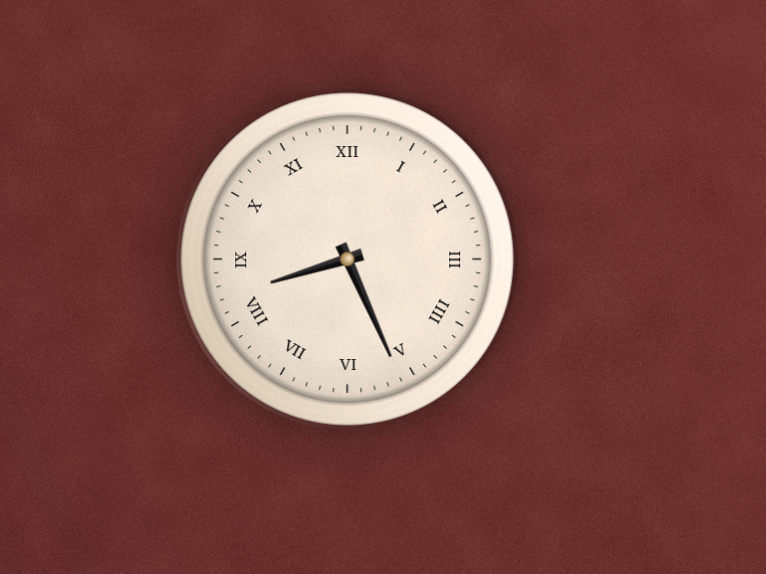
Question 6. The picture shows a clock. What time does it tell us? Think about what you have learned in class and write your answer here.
8:26
